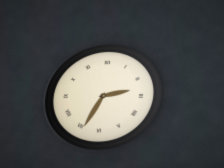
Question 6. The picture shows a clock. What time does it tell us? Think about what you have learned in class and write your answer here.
2:34
